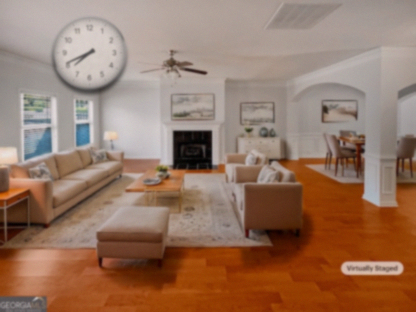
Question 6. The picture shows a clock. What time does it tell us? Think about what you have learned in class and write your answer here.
7:41
